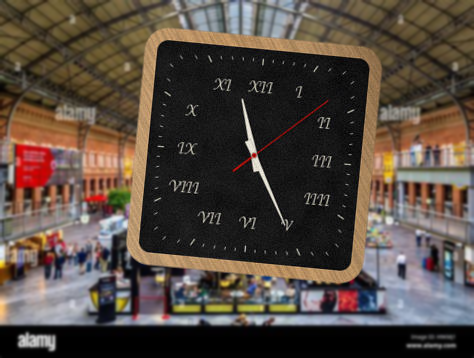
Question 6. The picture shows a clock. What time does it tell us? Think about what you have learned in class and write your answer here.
11:25:08
